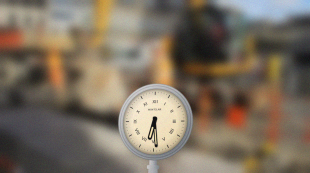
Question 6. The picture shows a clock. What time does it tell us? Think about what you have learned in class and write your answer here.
6:29
